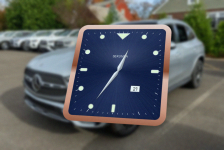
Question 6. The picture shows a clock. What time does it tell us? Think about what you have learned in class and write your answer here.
12:35
